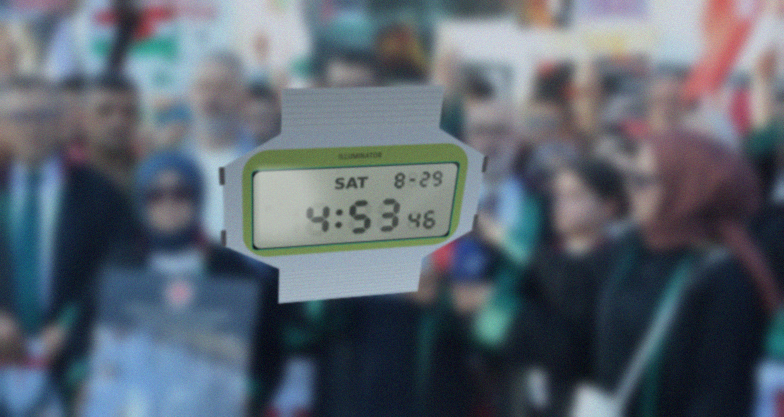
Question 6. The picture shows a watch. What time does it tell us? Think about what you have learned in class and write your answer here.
4:53:46
